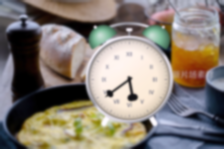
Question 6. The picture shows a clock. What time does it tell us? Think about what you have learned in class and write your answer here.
5:39
